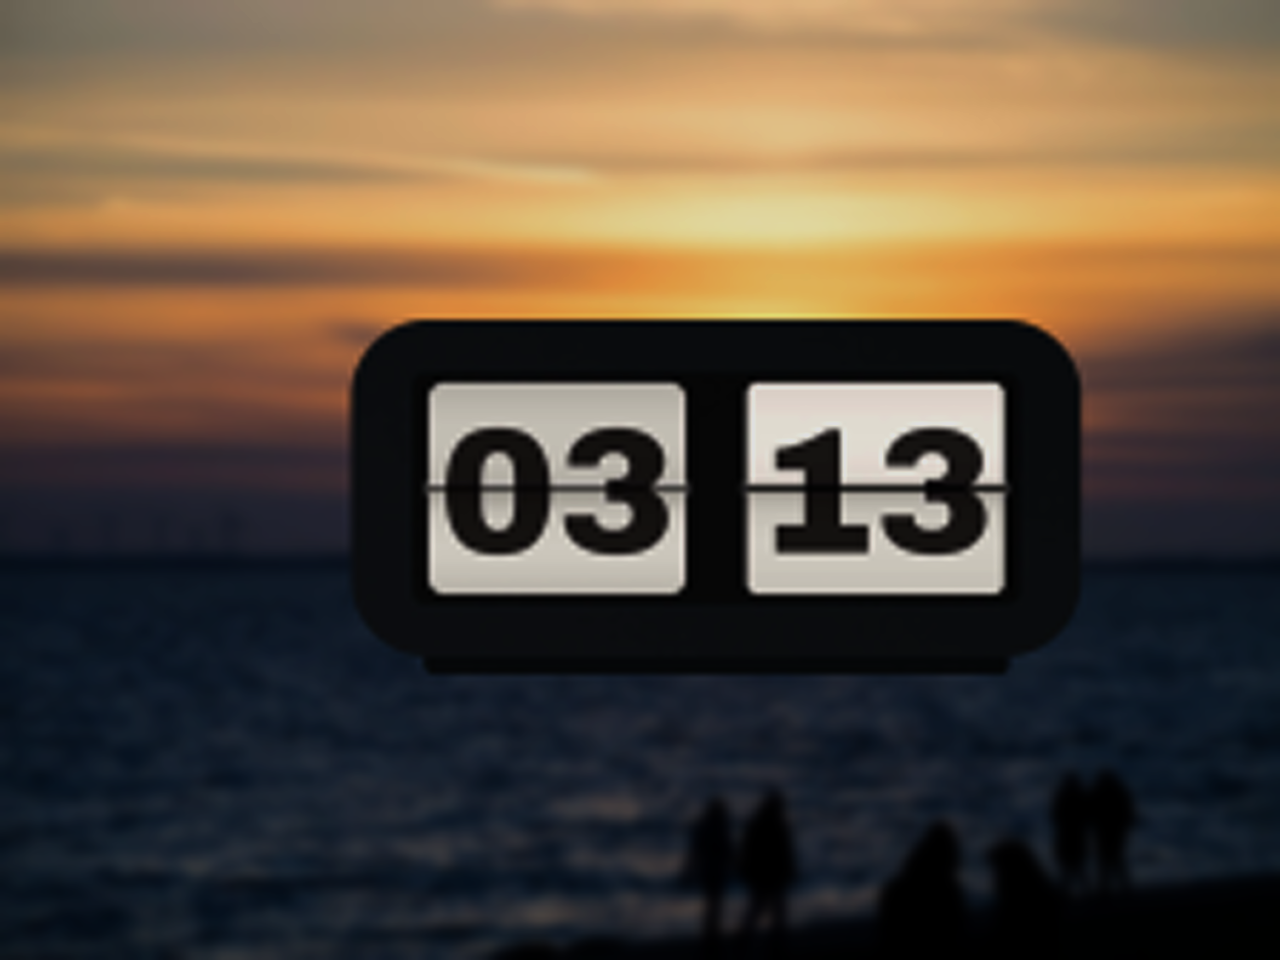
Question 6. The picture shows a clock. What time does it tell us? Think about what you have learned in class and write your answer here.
3:13
